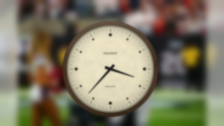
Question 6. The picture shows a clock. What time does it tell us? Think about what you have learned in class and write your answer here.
3:37
